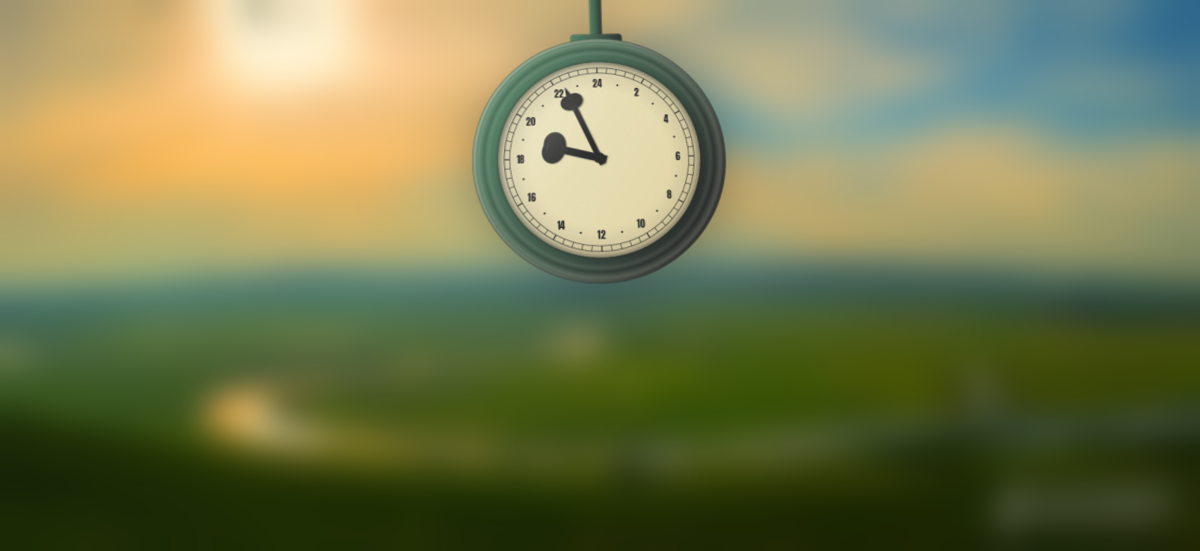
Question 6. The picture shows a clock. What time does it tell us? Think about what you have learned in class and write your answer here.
18:56
